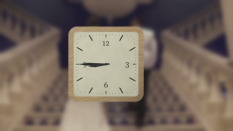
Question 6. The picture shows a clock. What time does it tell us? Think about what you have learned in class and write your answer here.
8:45
